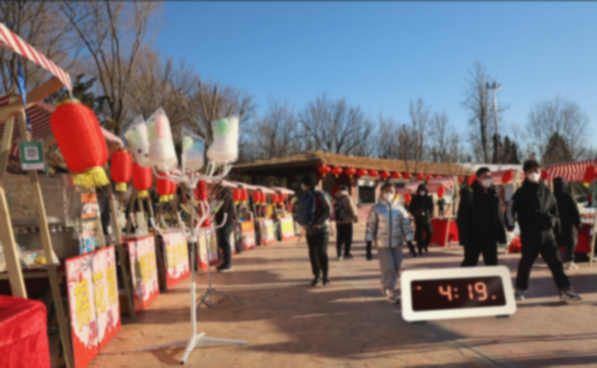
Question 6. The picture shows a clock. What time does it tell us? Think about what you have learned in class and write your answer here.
4:19
